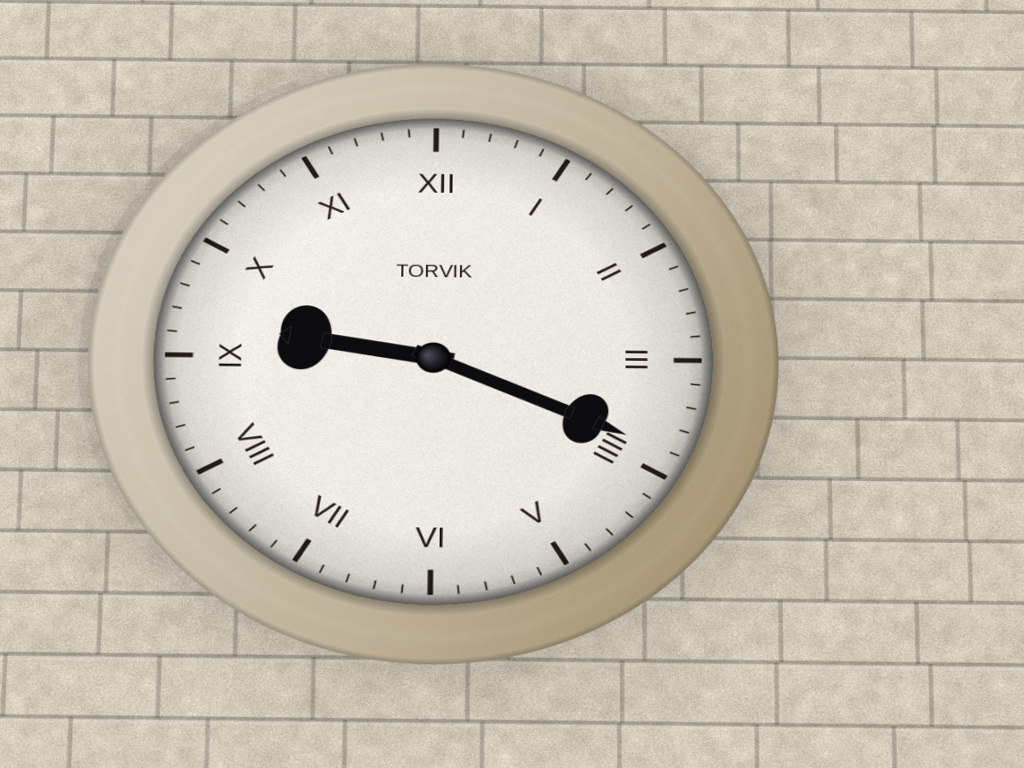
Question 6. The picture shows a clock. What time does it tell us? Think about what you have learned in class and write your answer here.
9:19
